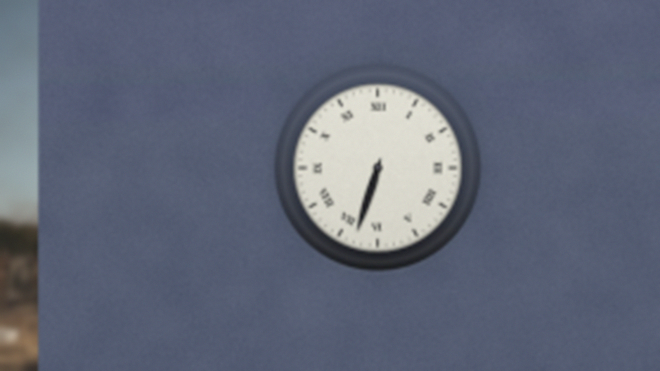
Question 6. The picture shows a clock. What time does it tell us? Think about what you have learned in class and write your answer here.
6:33
